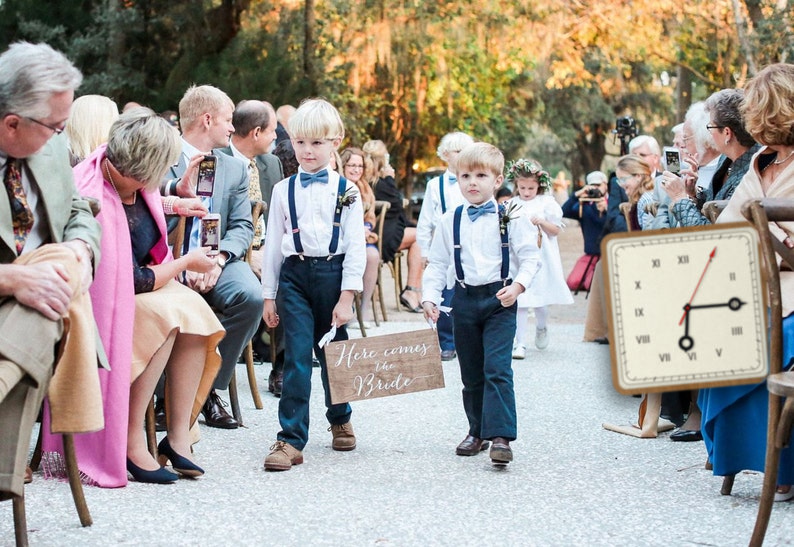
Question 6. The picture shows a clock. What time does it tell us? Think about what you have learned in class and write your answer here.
6:15:05
